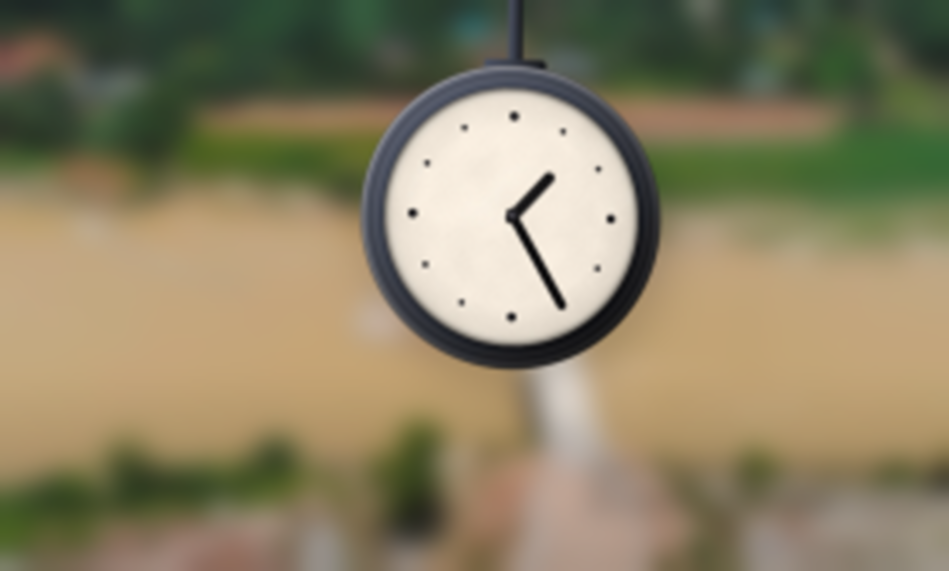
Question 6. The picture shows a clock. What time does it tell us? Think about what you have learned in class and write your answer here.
1:25
